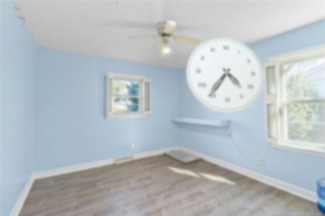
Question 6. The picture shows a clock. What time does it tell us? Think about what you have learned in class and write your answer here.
4:36
